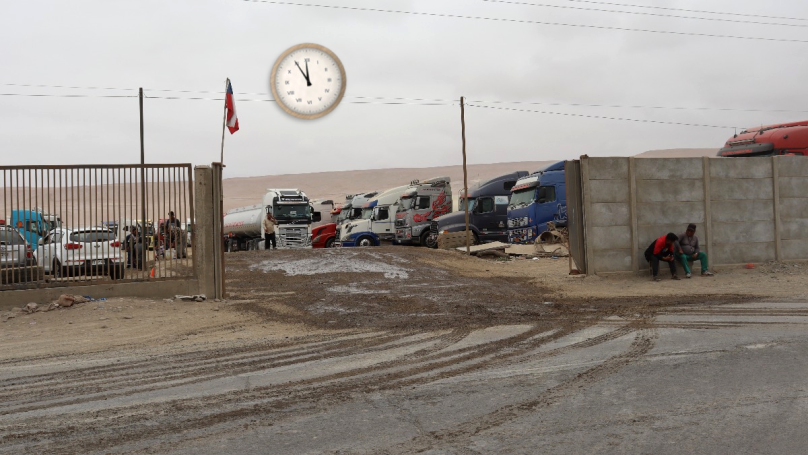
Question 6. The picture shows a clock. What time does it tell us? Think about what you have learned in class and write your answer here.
11:55
